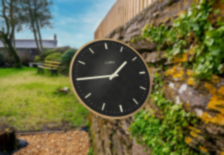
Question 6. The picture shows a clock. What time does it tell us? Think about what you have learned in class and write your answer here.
1:45
